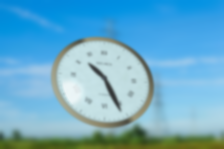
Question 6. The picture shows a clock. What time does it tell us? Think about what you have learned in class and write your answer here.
10:26
